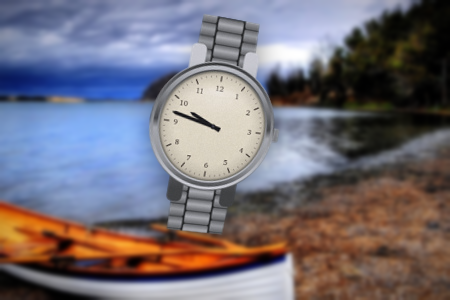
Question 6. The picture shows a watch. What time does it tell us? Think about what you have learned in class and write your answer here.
9:47
